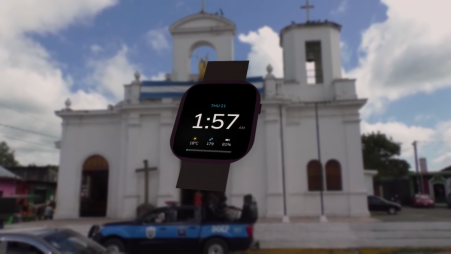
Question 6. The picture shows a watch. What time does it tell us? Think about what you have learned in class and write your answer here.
1:57
